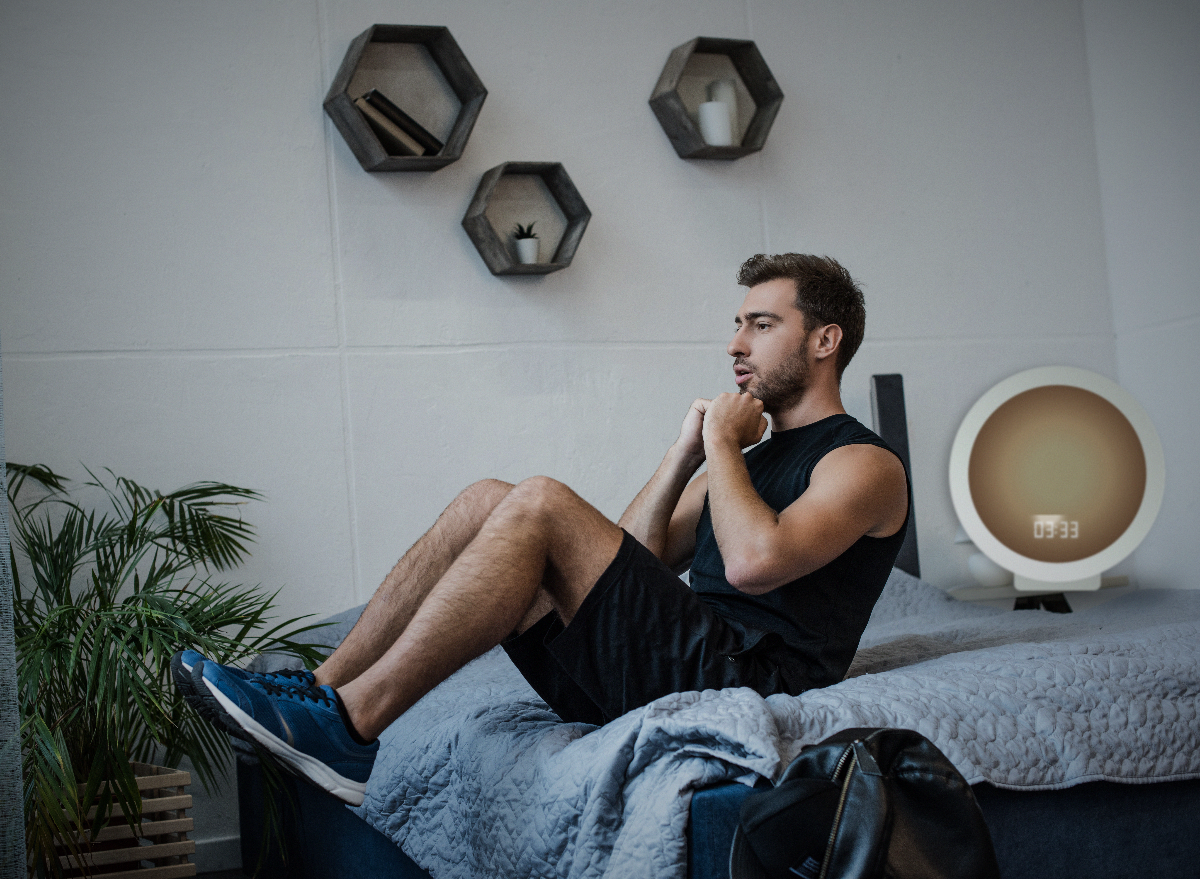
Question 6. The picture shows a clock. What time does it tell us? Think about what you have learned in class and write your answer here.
3:33
